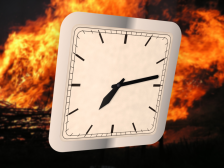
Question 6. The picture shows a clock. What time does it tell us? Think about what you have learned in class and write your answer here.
7:13
